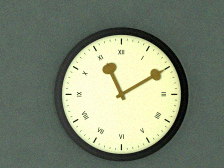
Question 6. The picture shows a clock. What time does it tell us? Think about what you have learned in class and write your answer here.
11:10
